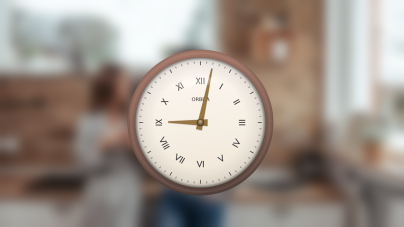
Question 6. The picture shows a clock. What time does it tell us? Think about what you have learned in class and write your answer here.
9:02
